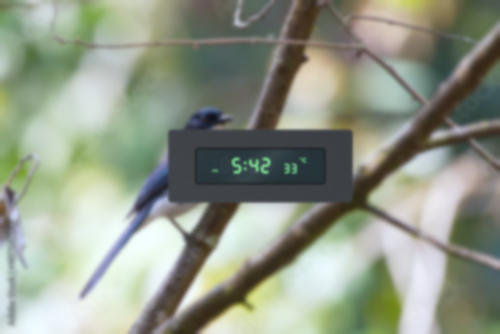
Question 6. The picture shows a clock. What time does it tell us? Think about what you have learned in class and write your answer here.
5:42
